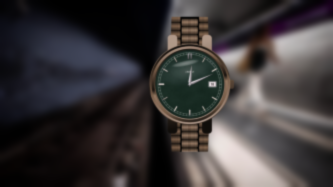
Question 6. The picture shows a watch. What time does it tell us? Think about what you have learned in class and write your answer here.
12:11
